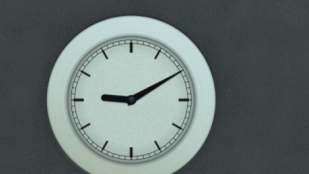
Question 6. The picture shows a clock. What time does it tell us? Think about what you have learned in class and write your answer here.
9:10
